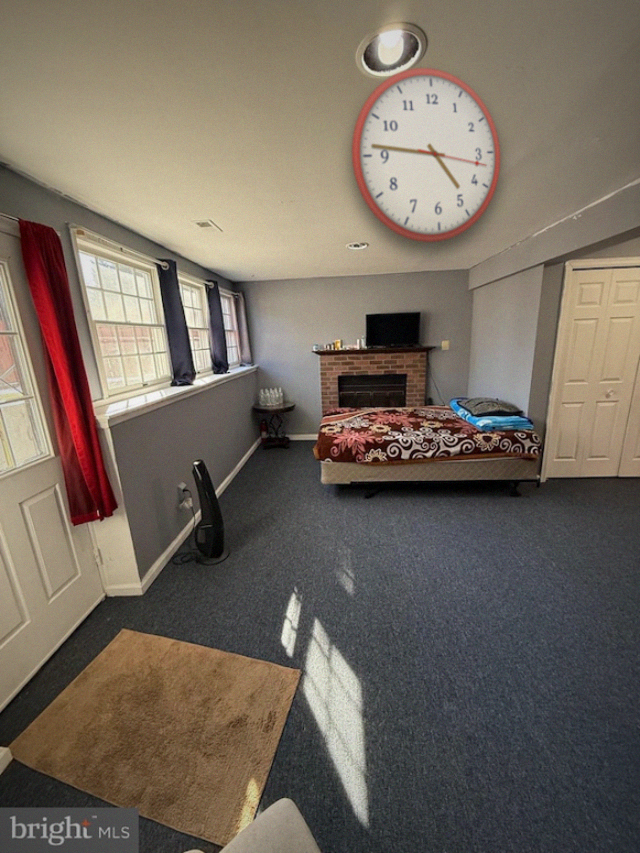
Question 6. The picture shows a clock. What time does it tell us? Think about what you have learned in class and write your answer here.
4:46:17
